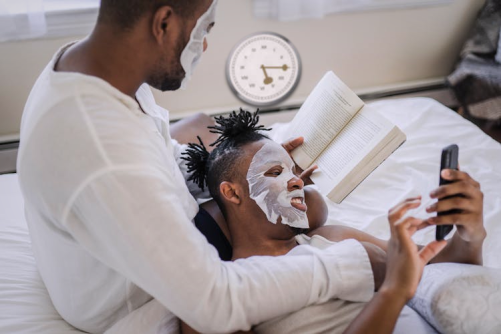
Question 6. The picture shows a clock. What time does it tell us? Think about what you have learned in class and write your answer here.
5:15
